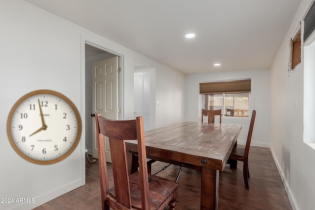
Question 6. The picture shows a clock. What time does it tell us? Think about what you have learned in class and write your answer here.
7:58
